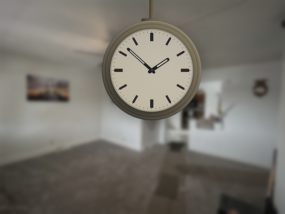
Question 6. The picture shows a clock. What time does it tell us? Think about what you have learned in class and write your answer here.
1:52
